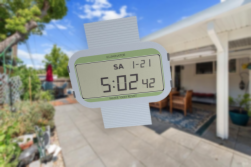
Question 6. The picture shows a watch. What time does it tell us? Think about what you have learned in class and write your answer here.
5:02:42
